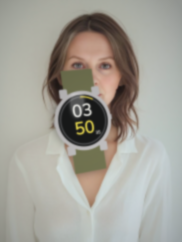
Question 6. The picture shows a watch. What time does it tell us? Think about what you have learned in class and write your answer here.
3:50
